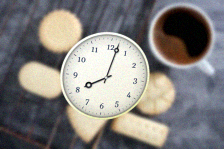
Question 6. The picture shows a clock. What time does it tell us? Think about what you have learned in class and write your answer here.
8:02
